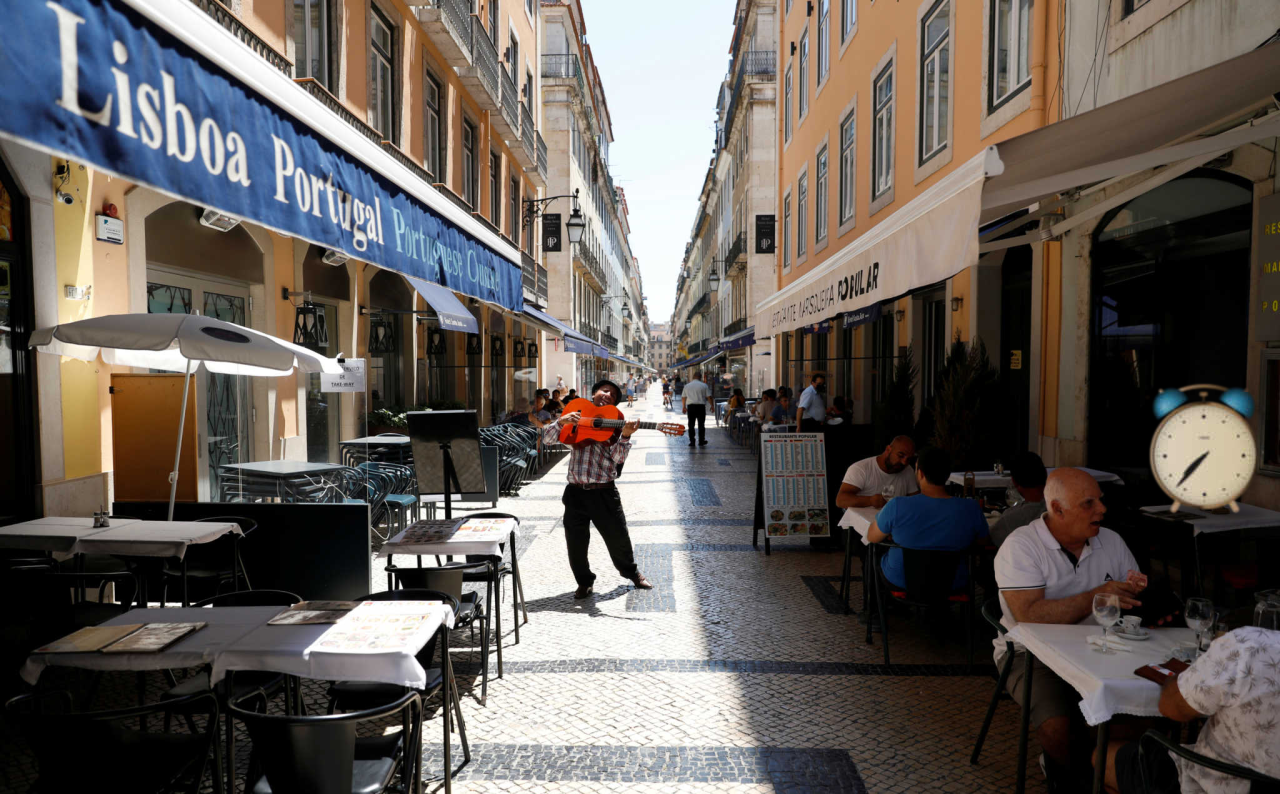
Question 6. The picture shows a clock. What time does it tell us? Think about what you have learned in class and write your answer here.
7:37
